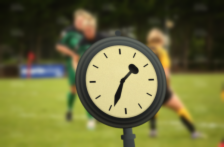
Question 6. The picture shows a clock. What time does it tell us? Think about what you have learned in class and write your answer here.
1:34
